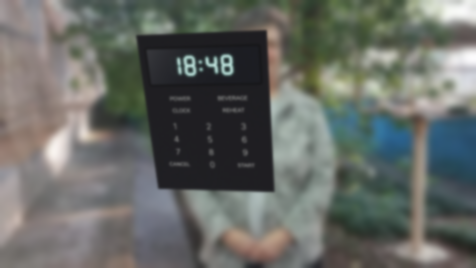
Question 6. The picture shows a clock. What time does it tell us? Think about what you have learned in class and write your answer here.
18:48
